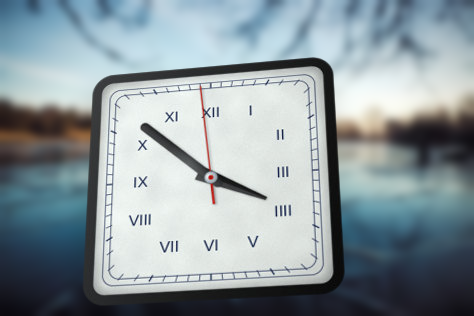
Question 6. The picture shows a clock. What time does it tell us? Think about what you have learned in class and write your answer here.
3:51:59
